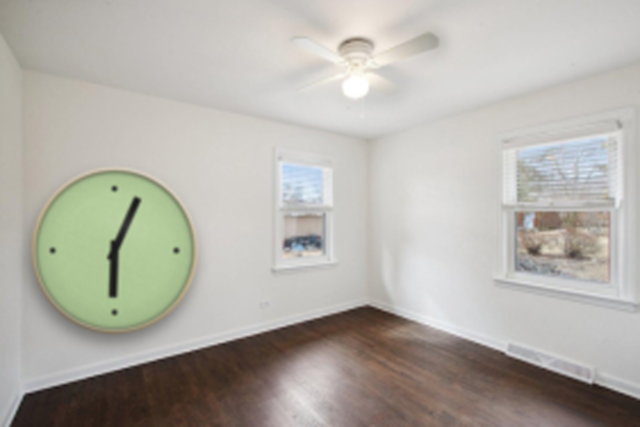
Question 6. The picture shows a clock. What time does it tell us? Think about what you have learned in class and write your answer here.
6:04
